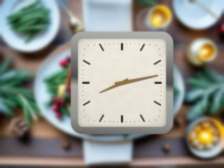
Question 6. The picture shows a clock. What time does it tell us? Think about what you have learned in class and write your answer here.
8:13
